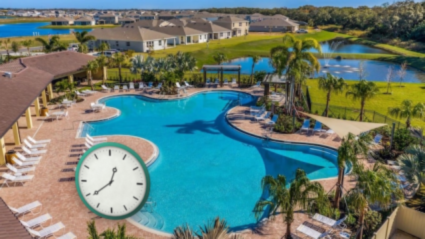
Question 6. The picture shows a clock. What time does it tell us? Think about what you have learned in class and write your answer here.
12:39
